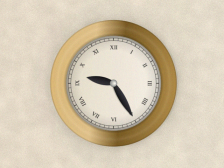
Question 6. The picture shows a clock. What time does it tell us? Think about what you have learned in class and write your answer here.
9:25
